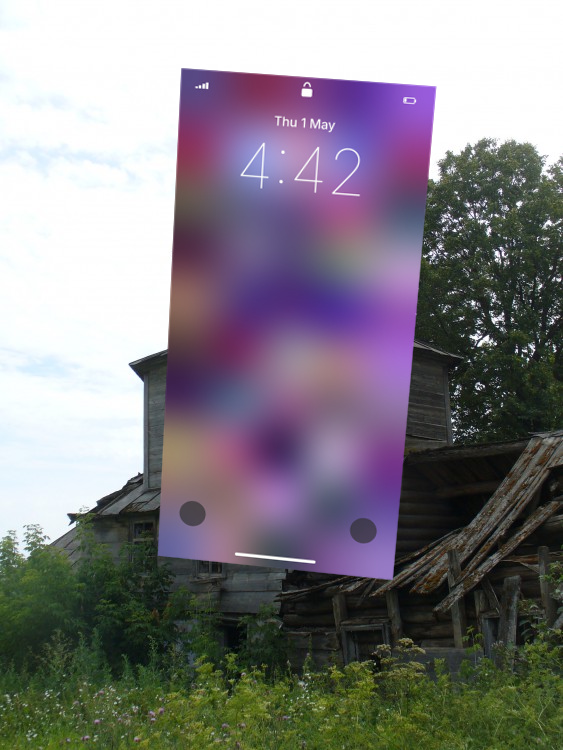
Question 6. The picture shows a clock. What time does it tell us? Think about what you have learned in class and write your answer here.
4:42
